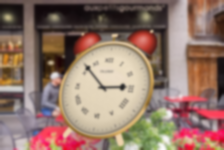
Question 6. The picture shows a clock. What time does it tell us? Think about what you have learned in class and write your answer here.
2:52
